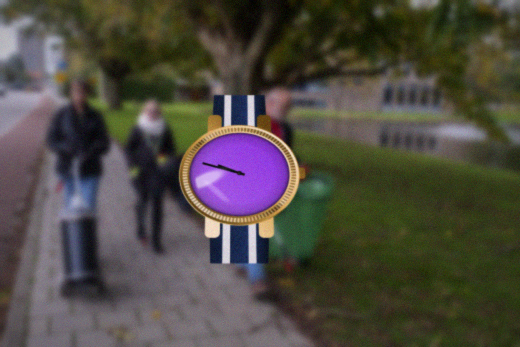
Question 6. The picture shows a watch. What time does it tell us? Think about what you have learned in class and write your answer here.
9:48
